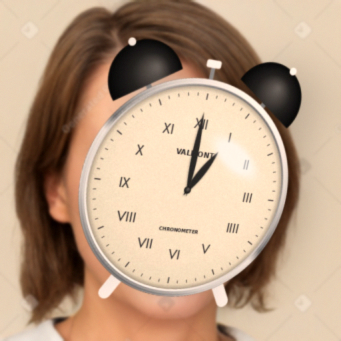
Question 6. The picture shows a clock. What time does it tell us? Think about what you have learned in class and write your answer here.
1:00
